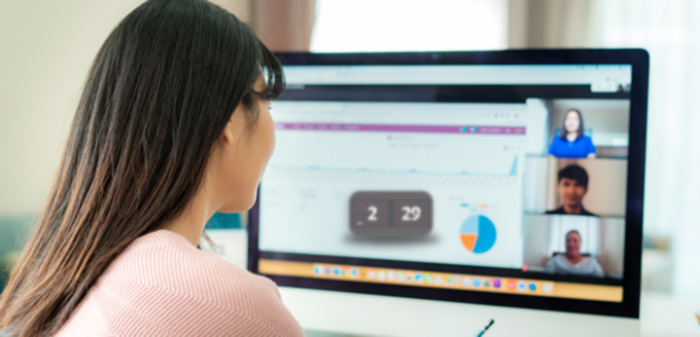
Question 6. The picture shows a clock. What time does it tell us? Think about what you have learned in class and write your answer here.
2:29
